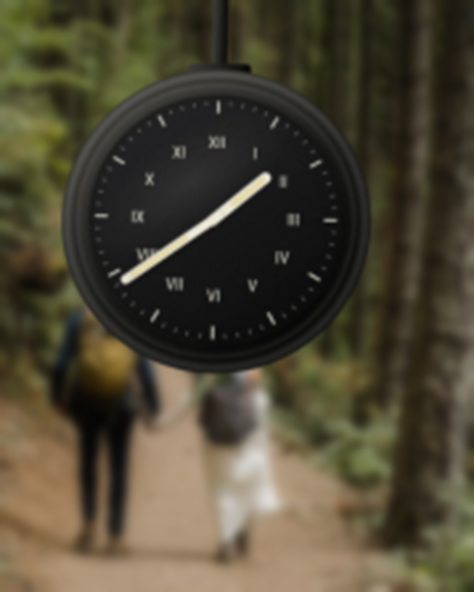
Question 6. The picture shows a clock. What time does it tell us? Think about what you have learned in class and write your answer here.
1:39
